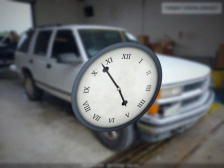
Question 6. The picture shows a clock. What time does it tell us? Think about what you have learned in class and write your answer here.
4:53
